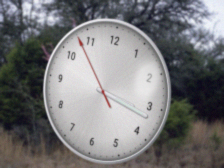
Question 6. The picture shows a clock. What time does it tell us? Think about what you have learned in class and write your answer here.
3:16:53
